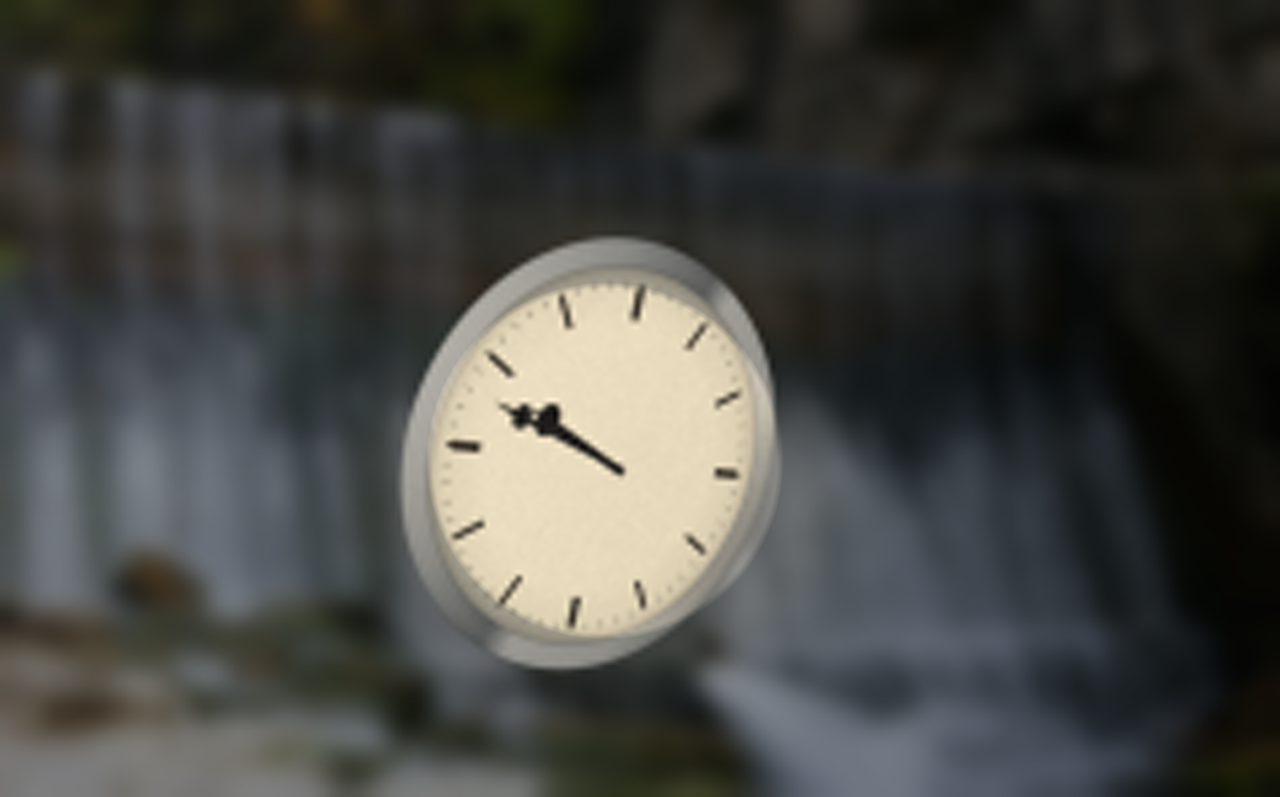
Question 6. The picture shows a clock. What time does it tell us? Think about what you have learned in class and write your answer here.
9:48
